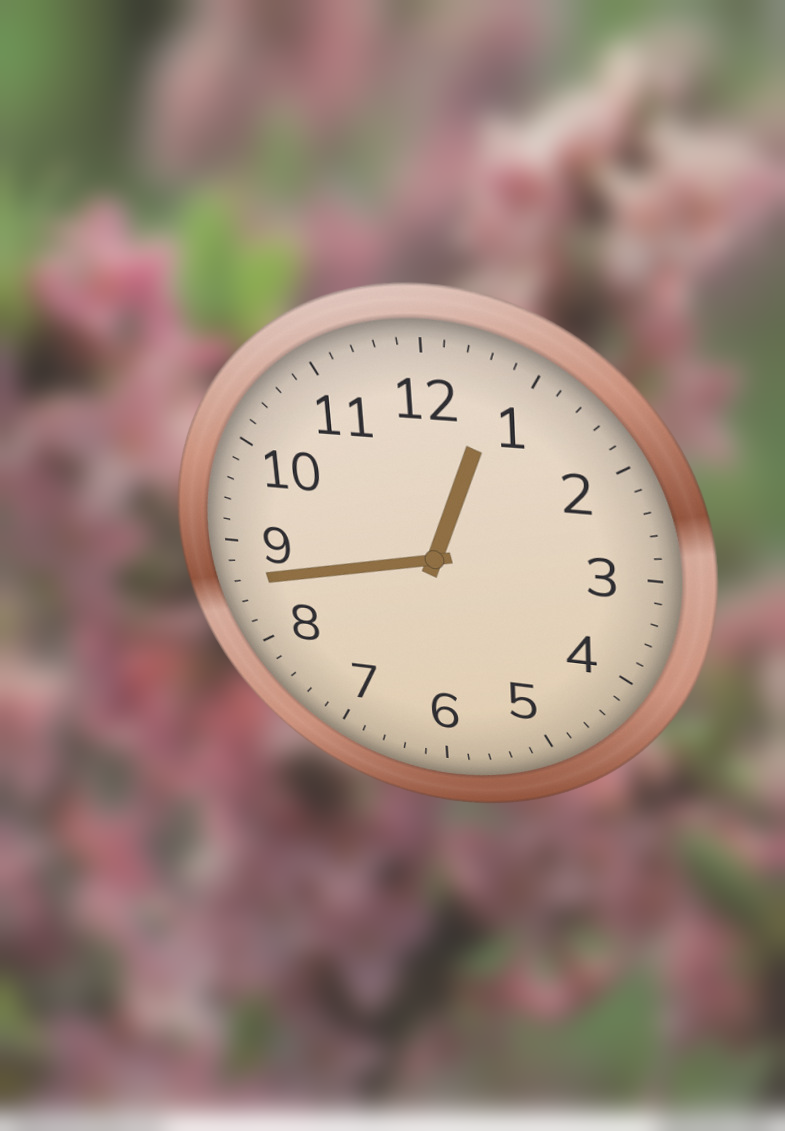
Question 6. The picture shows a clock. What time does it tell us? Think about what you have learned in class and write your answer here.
12:43
